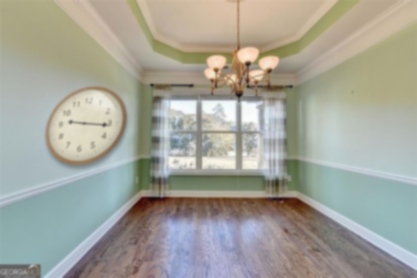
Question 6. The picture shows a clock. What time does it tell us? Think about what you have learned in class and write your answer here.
9:16
